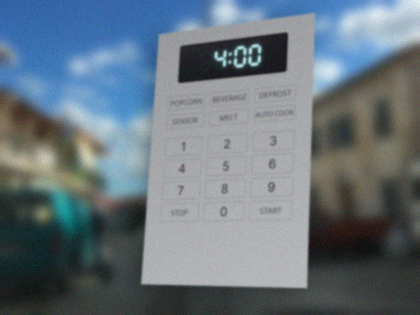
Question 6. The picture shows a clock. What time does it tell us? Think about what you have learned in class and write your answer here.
4:00
